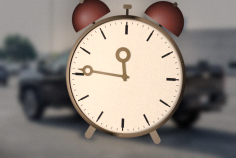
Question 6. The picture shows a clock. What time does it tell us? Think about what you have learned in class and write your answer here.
11:46
